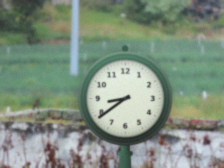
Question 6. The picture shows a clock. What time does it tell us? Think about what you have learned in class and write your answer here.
8:39
